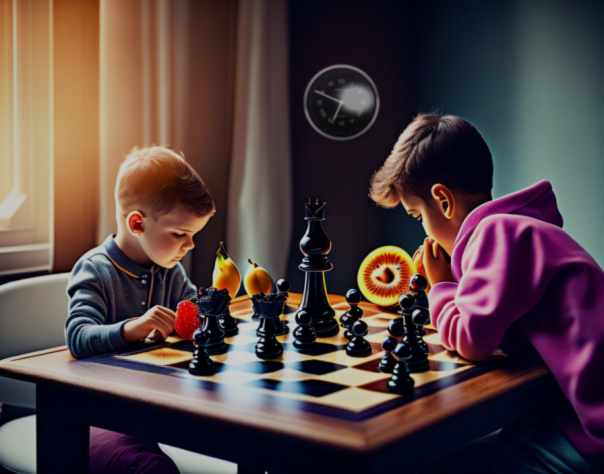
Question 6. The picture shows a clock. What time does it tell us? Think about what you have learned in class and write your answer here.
6:49
